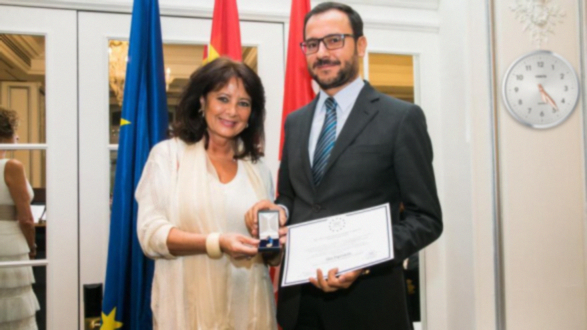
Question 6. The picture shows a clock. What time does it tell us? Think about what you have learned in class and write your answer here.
5:24
